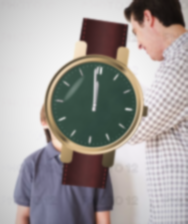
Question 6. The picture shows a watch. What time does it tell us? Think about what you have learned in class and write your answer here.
11:59
